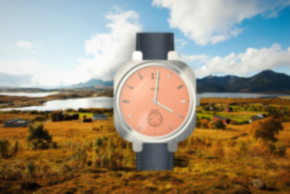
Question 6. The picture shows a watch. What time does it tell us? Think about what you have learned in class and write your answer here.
4:01
